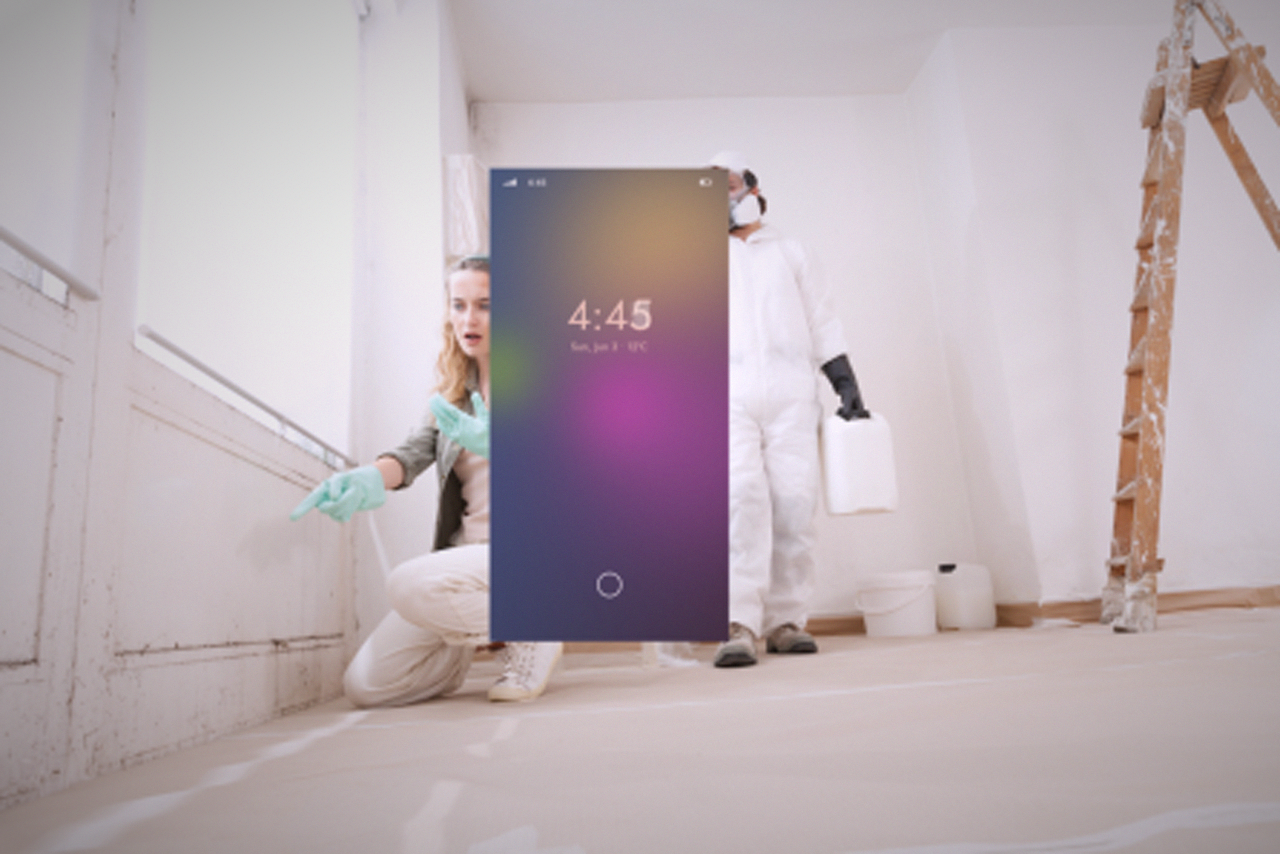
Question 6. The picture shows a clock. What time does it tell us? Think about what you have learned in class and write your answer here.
4:45
